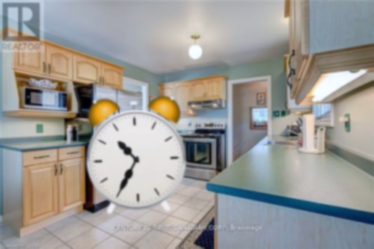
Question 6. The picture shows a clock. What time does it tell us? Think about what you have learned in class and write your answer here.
10:35
